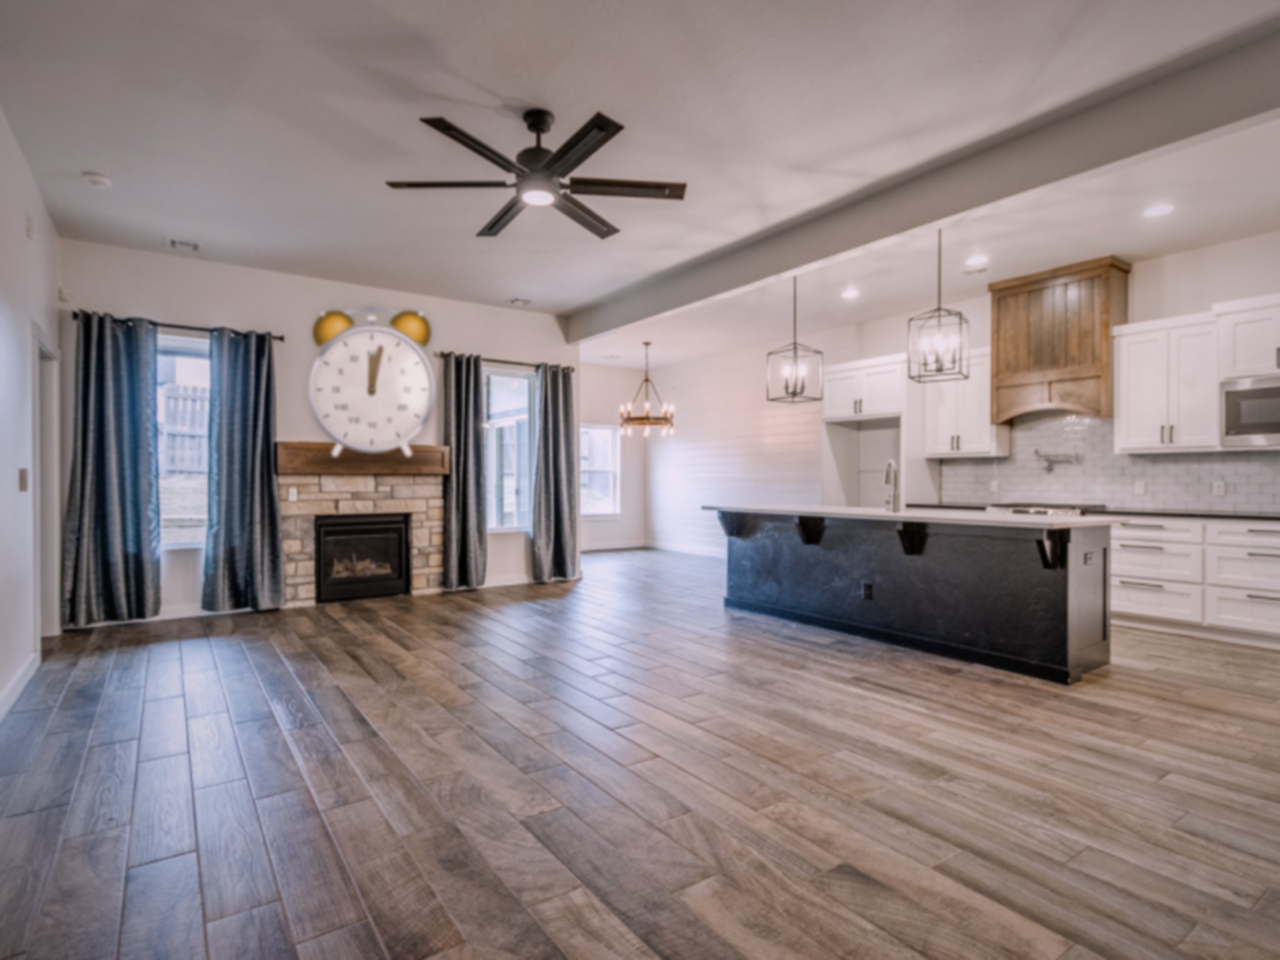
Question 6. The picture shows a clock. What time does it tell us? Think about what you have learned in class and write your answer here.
12:02
